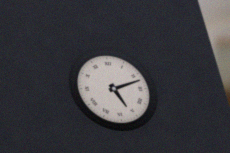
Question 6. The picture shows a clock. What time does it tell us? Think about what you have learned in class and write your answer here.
5:12
